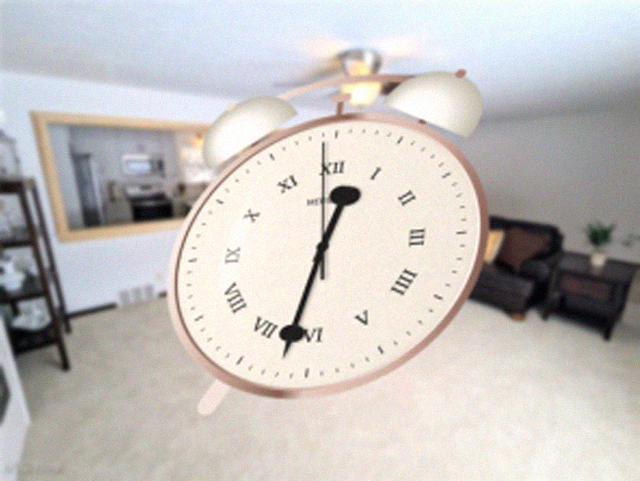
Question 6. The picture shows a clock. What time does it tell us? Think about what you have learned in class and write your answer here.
12:31:59
